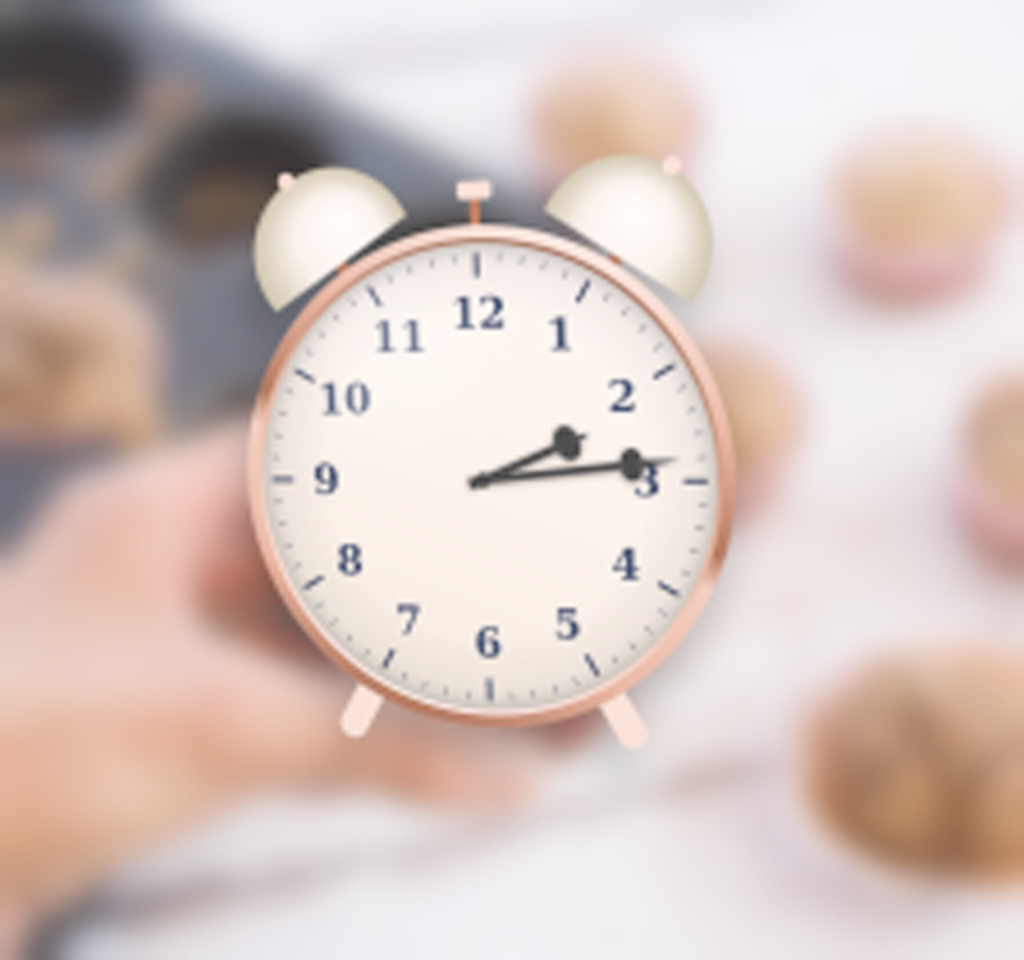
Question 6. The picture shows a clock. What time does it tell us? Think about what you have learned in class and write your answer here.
2:14
